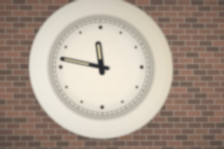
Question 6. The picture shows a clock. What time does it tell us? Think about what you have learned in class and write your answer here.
11:47
